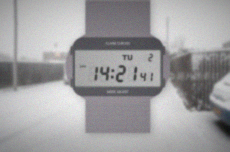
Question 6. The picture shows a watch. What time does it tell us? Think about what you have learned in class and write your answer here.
14:21:41
